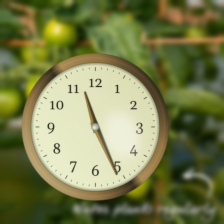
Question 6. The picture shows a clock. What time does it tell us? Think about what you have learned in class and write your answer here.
11:26
